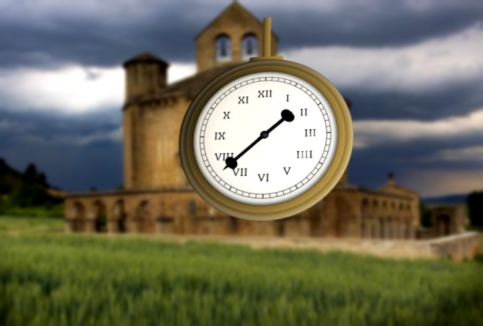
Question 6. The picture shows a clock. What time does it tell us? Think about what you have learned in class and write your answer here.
1:38
